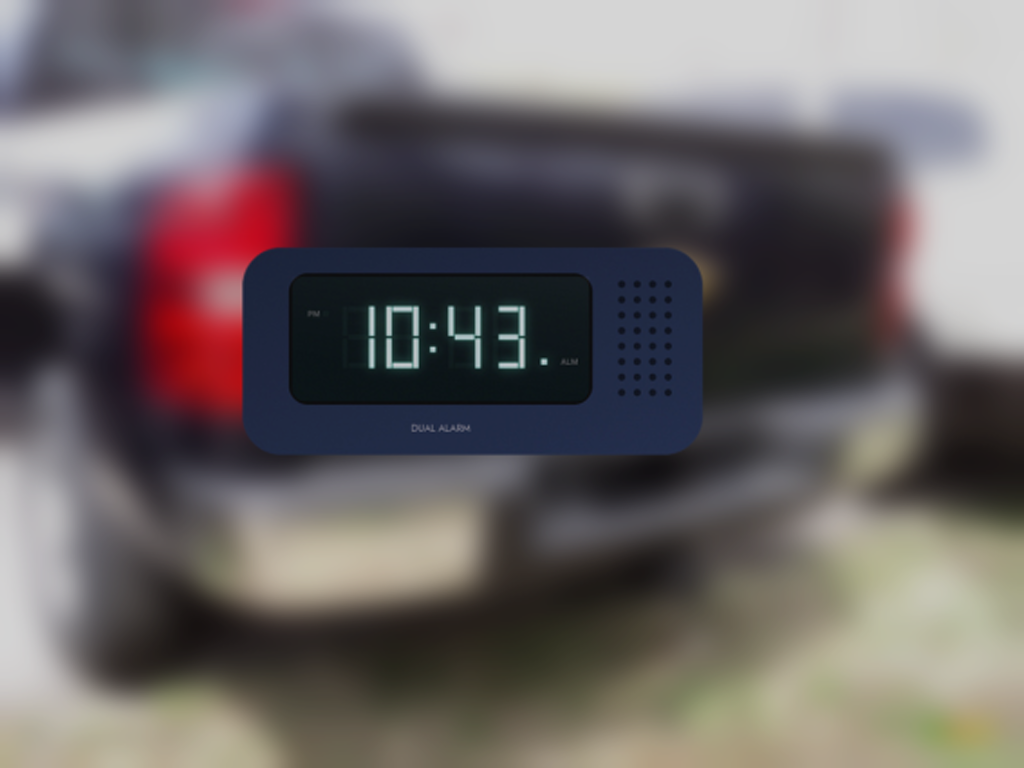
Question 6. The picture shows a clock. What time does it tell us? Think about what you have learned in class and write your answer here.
10:43
